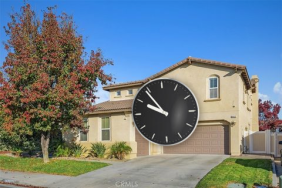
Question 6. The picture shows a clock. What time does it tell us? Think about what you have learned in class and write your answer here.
9:54
